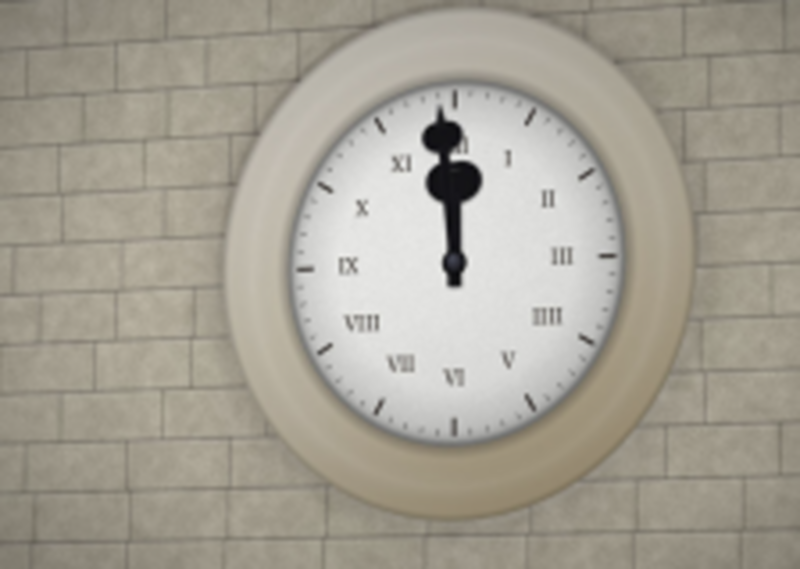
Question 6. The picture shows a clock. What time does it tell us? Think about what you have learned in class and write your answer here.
11:59
